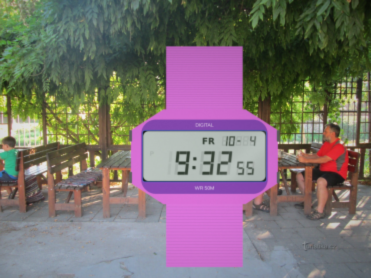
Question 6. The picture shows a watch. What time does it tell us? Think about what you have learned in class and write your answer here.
9:32:55
